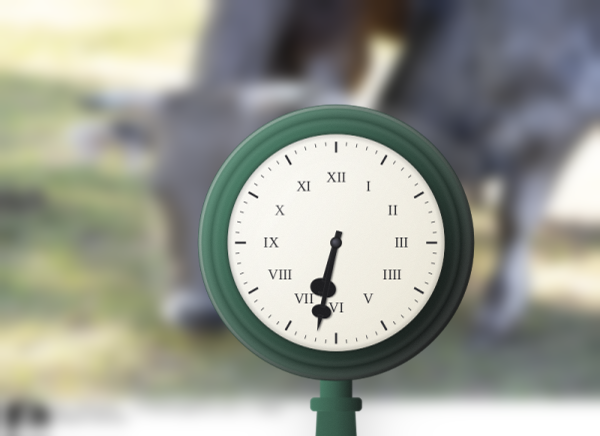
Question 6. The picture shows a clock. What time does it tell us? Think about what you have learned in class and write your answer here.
6:32
